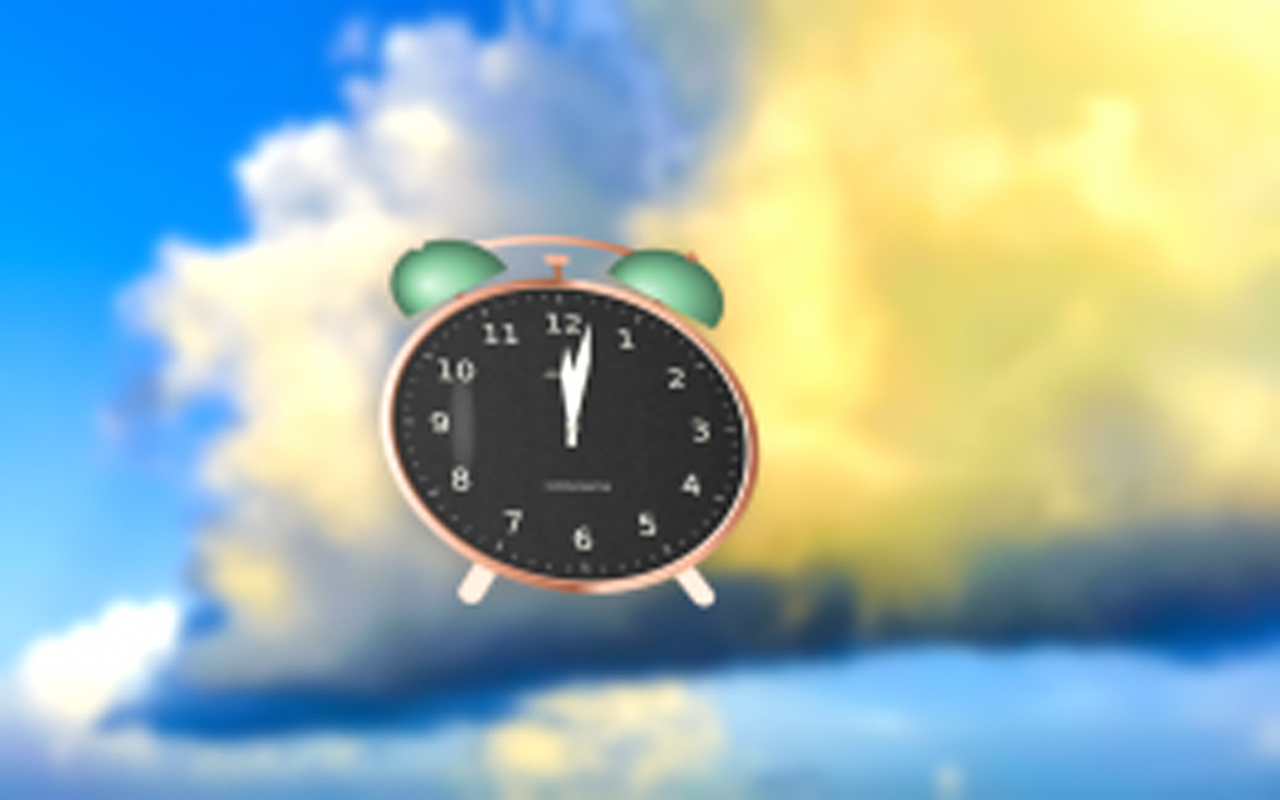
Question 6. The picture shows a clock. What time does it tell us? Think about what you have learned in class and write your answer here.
12:02
